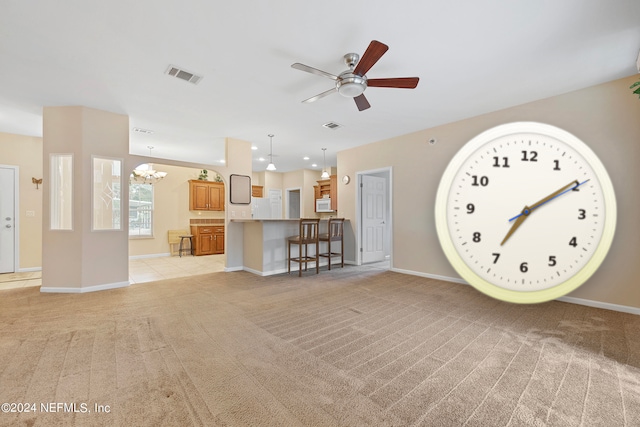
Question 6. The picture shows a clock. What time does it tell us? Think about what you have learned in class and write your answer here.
7:09:10
